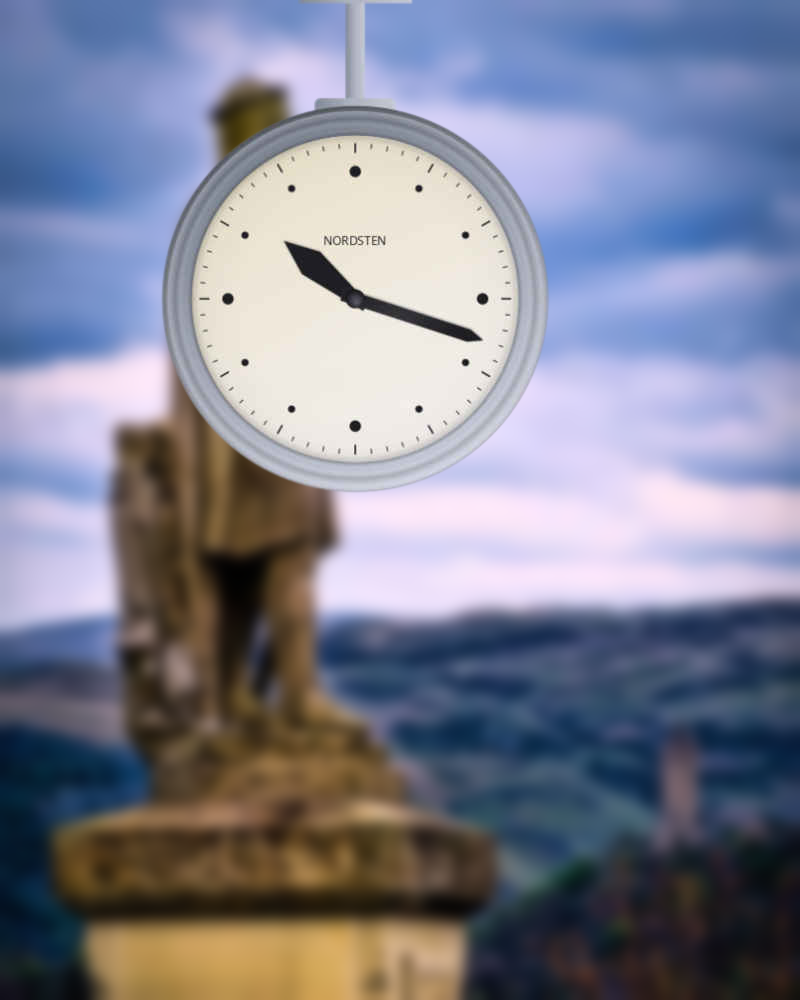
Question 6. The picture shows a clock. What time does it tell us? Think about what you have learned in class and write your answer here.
10:18
